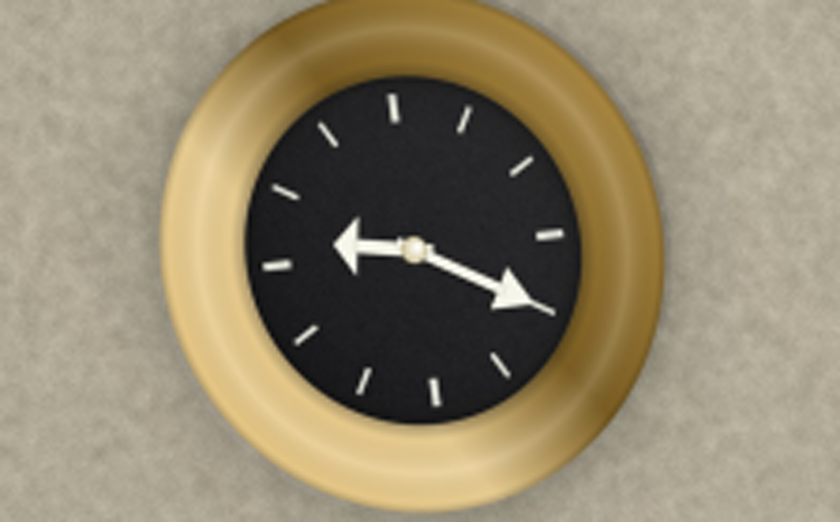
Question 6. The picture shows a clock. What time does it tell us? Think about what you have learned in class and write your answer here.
9:20
